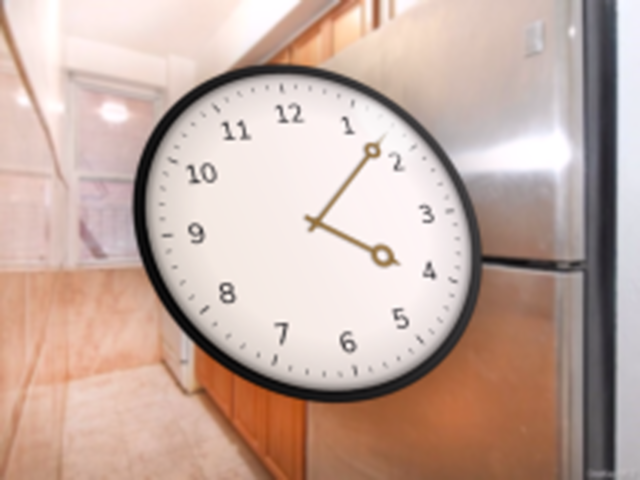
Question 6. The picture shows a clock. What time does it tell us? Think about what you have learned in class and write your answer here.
4:08
